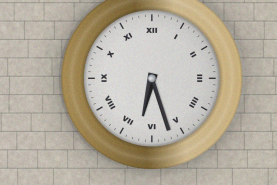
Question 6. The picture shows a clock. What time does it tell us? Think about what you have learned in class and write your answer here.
6:27
